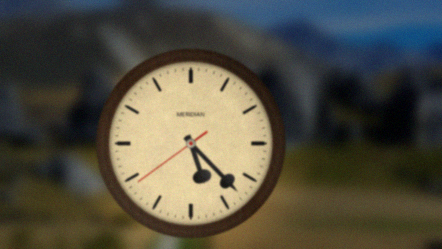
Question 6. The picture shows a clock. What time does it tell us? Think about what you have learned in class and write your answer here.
5:22:39
